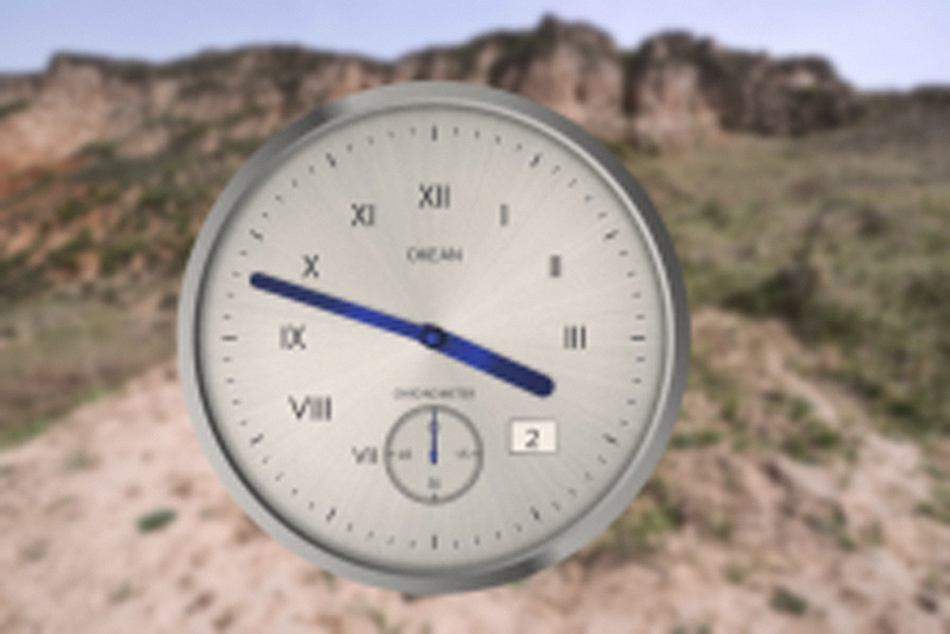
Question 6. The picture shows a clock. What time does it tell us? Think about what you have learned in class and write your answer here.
3:48
